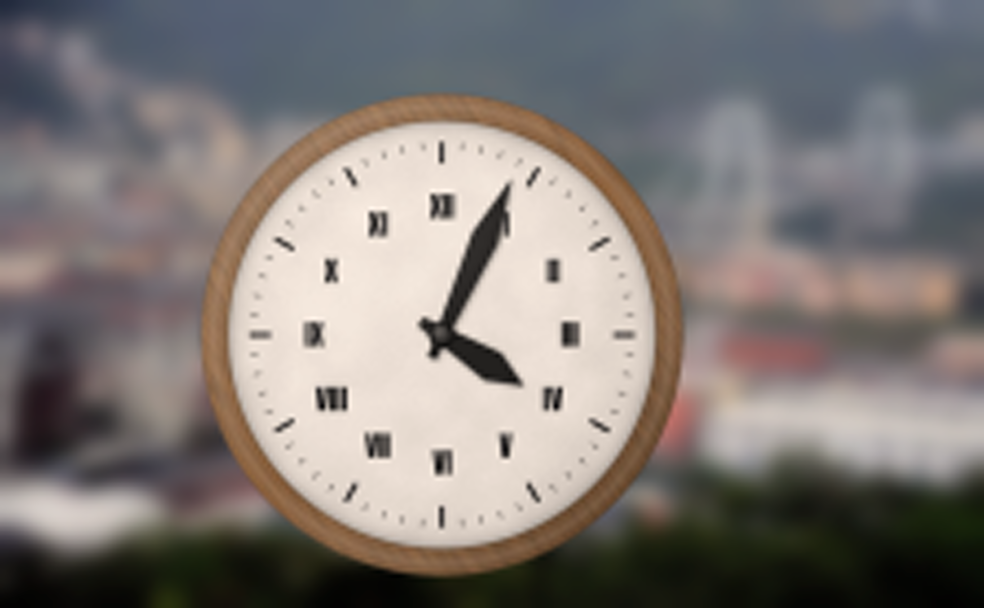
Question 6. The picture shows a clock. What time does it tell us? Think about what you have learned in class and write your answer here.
4:04
